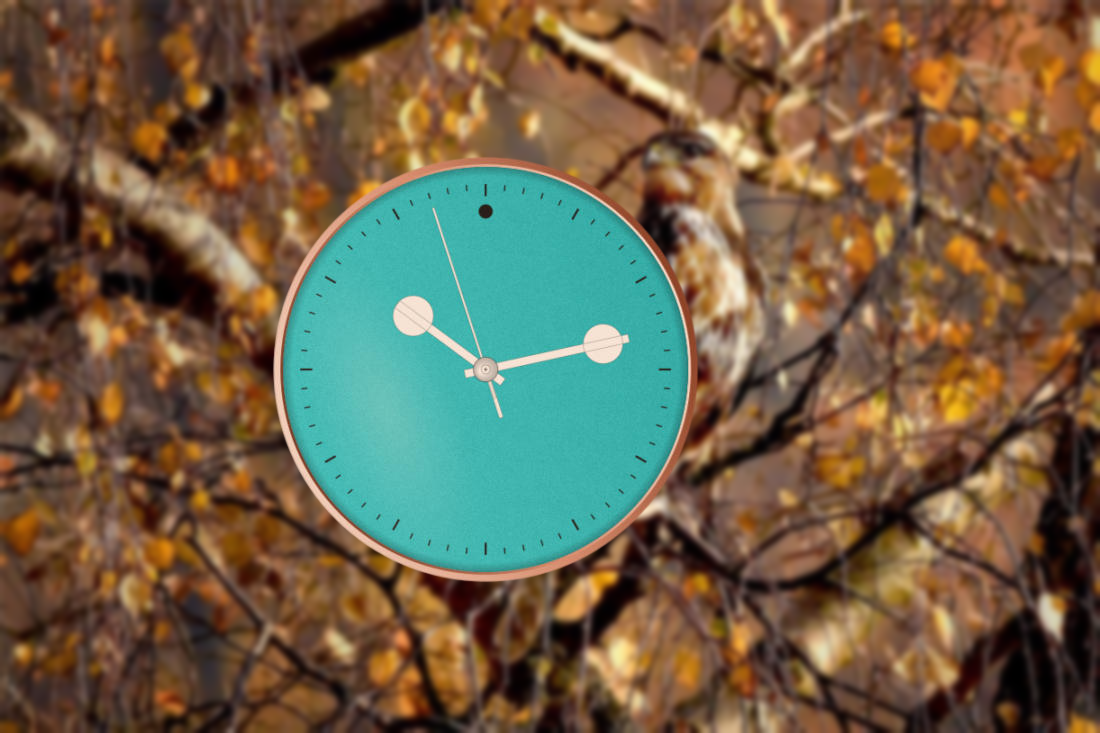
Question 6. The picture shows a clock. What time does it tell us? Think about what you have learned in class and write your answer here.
10:12:57
